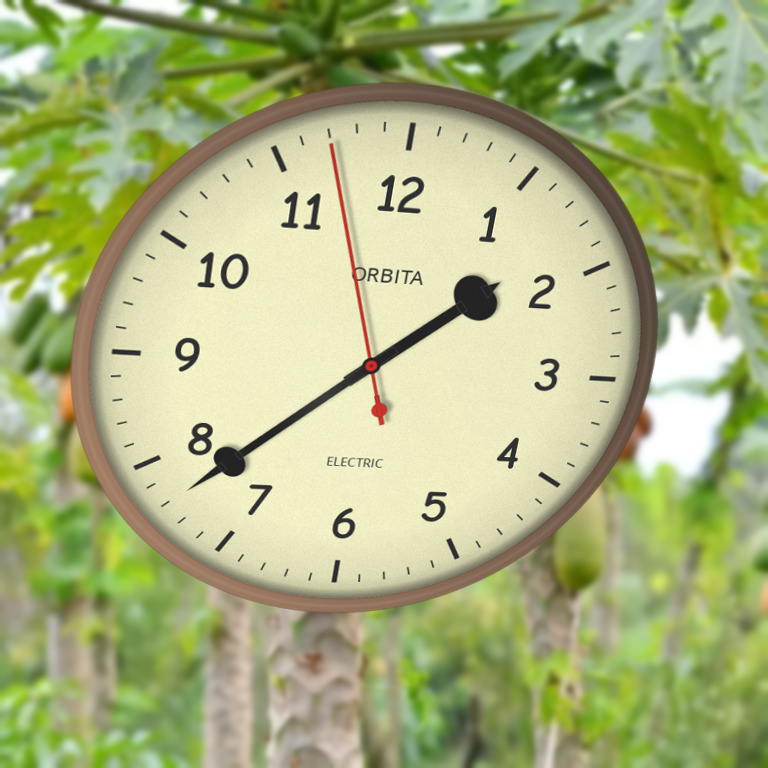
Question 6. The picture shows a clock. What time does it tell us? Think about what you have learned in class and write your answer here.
1:37:57
